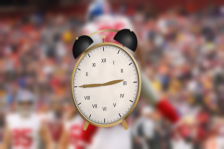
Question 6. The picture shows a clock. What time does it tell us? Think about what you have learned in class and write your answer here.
2:45
